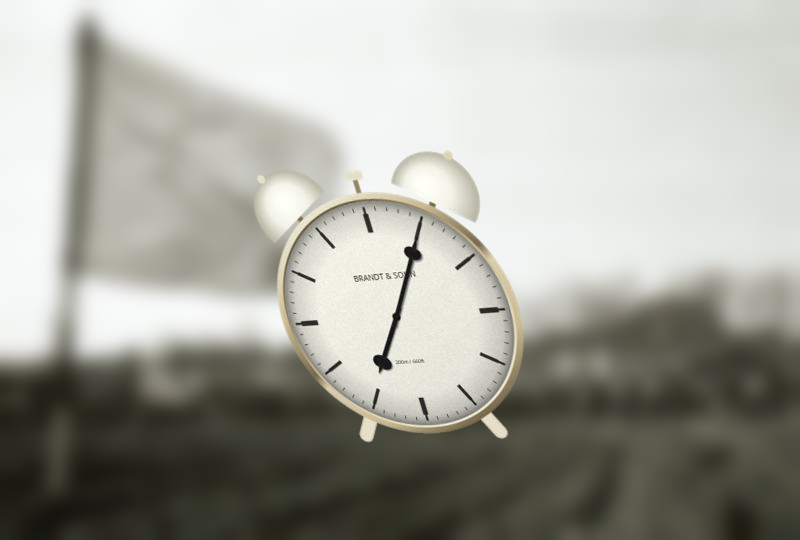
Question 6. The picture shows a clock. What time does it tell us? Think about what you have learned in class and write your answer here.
7:05
